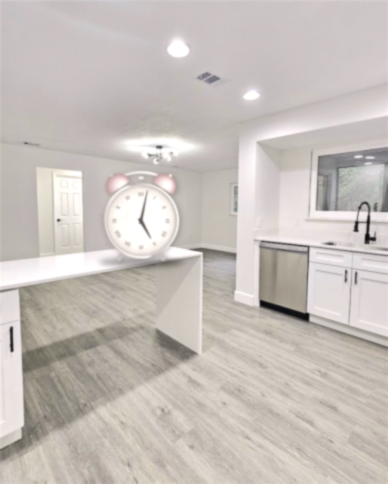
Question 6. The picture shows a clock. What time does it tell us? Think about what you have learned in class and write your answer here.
5:02
